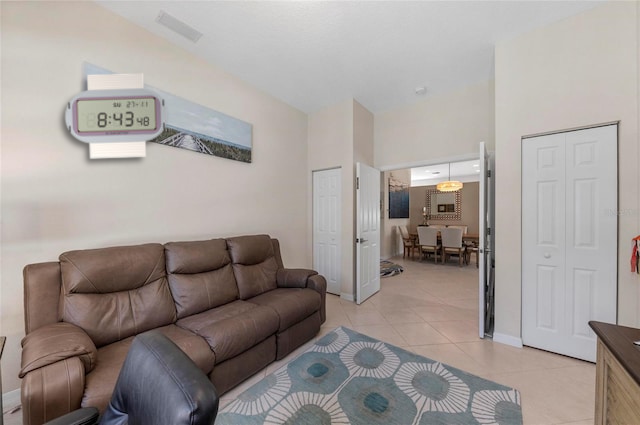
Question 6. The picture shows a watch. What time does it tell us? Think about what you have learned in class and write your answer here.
8:43
